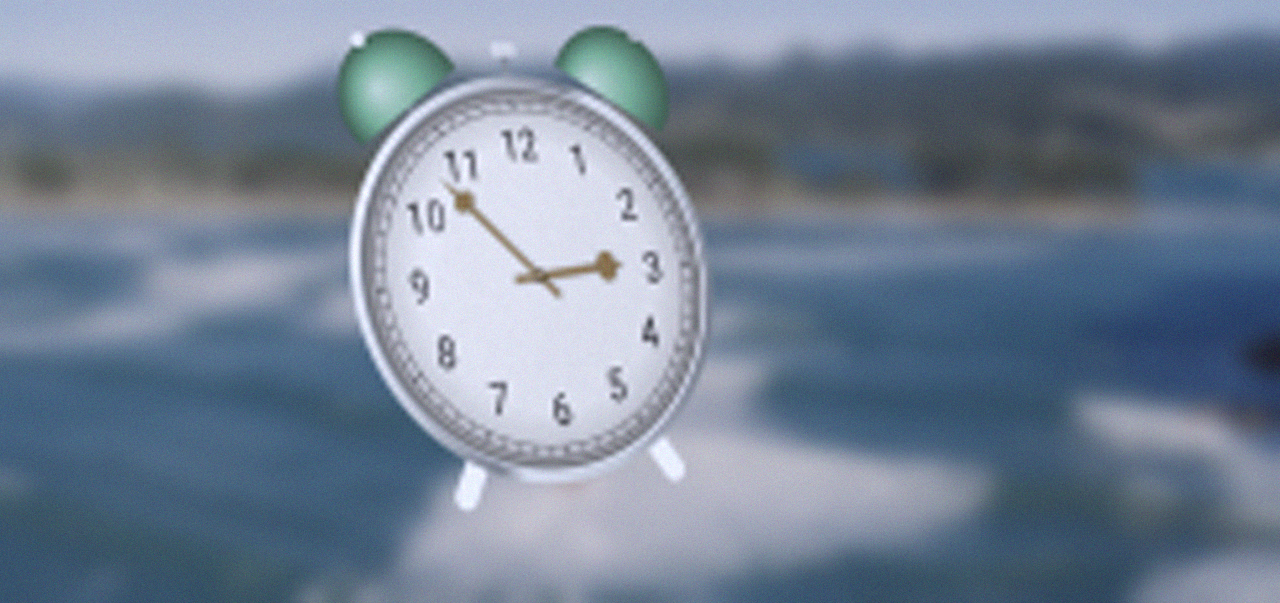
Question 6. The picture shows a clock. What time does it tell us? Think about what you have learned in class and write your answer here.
2:53
